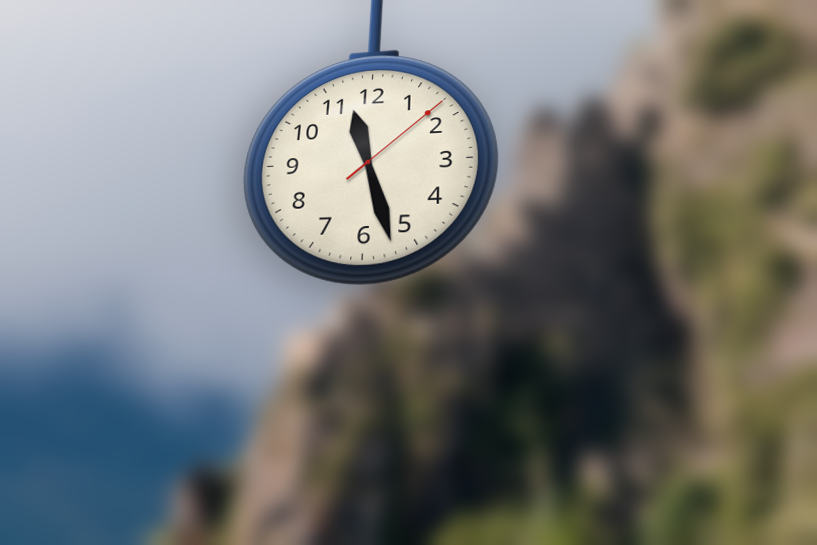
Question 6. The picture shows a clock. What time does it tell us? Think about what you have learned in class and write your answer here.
11:27:08
